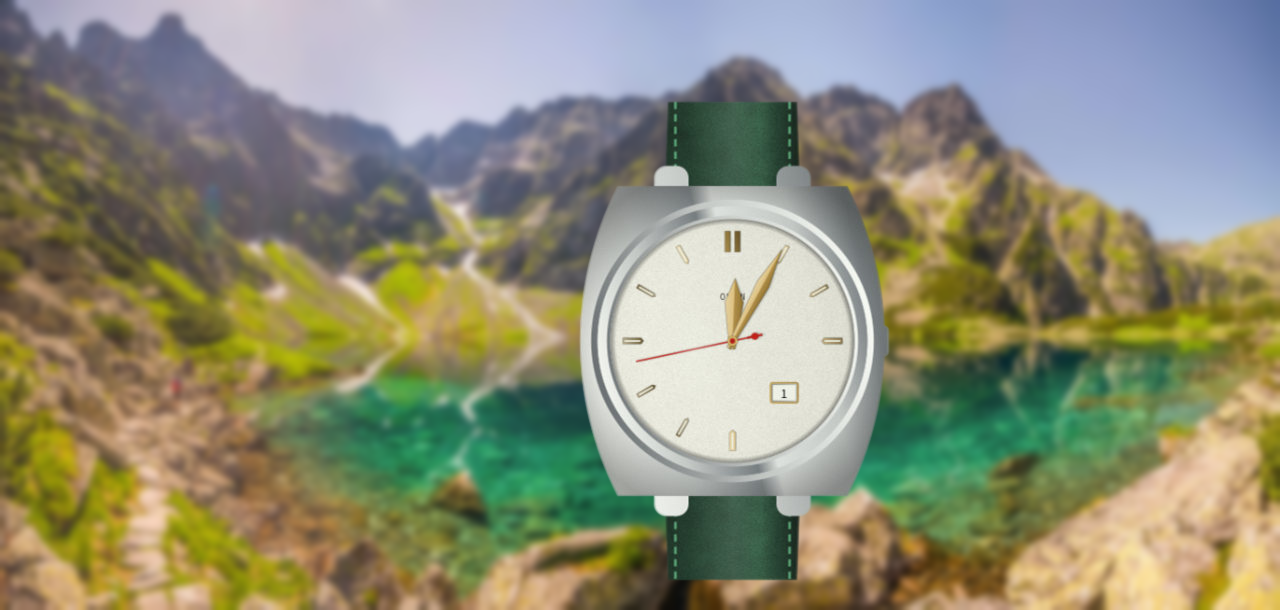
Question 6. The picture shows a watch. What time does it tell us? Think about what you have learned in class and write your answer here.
12:04:43
